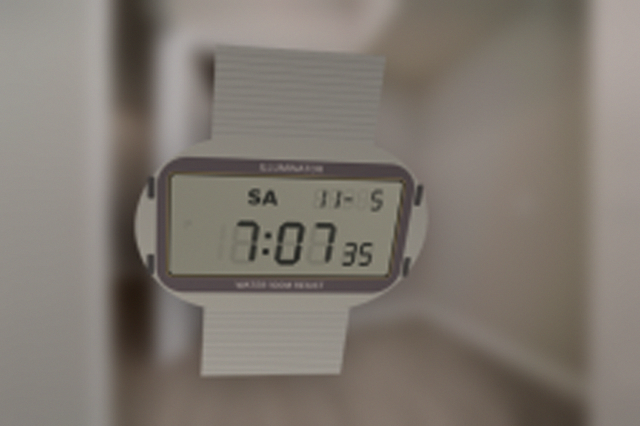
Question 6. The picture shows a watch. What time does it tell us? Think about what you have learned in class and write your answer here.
7:07:35
